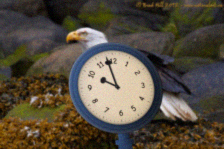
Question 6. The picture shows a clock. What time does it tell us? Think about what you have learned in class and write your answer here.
9:58
